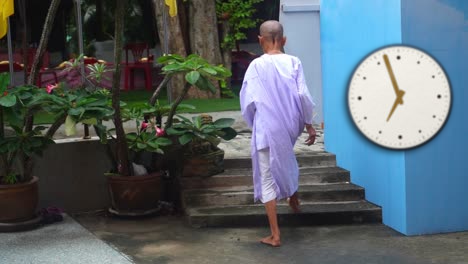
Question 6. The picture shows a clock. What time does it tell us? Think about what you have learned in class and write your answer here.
6:57
